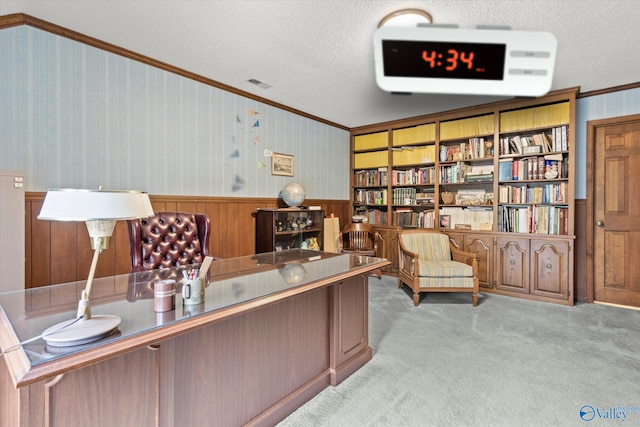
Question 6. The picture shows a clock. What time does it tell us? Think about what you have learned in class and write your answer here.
4:34
